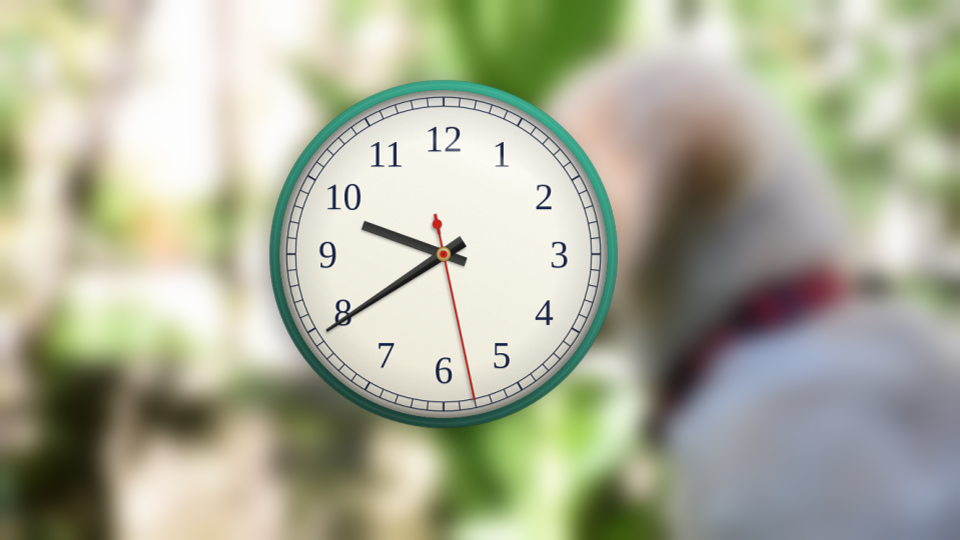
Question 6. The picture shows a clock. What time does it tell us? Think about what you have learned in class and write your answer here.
9:39:28
